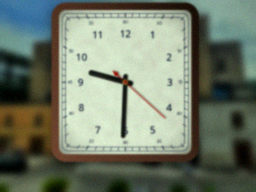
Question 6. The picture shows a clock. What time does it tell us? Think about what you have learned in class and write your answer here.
9:30:22
